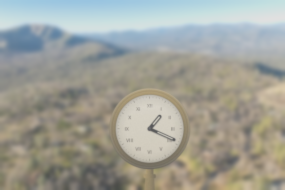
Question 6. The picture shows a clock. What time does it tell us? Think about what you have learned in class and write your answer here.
1:19
